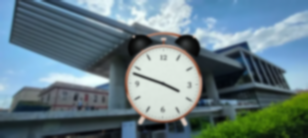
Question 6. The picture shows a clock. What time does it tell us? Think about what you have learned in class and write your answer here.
3:48
